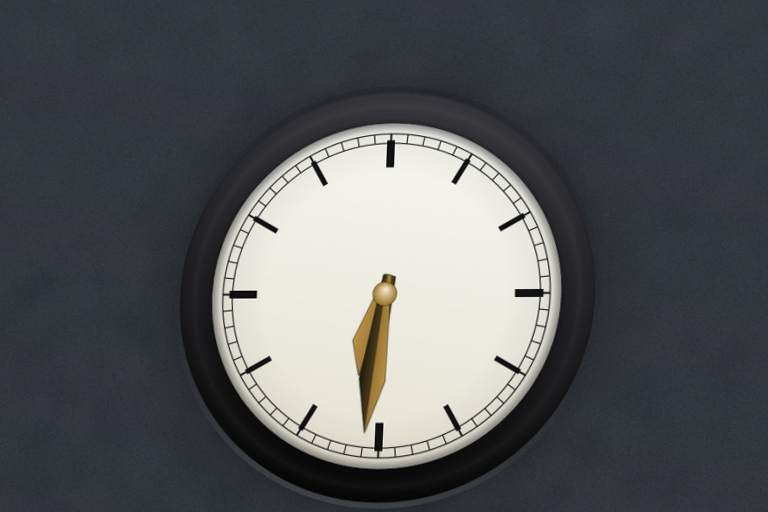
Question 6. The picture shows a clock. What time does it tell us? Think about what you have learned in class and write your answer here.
6:31
